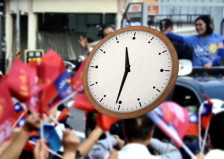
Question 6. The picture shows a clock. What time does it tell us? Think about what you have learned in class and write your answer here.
11:31
